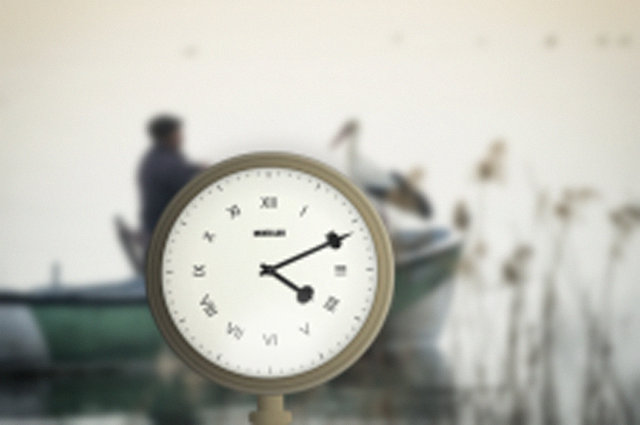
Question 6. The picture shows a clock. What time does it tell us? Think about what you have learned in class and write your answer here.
4:11
